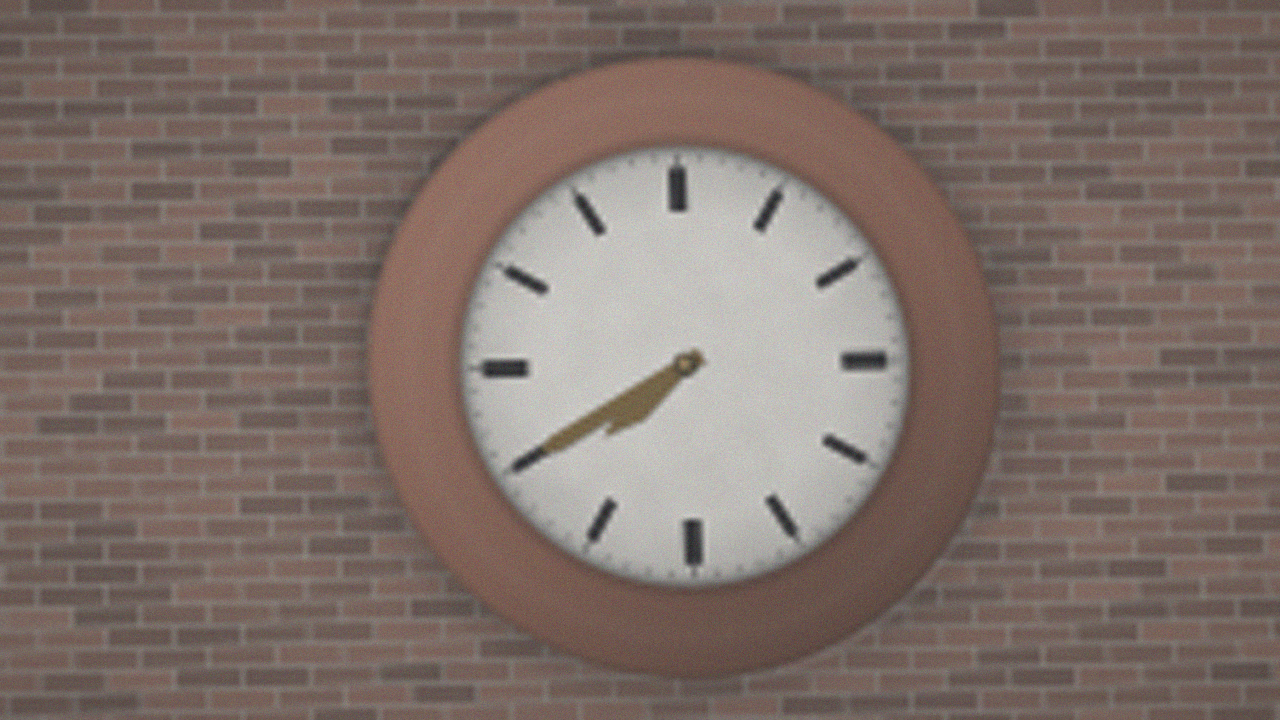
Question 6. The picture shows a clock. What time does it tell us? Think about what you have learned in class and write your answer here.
7:40
